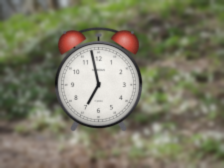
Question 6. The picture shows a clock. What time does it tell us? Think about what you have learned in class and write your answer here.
6:58
